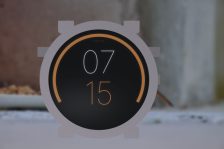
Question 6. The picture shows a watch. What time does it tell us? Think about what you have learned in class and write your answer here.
7:15
